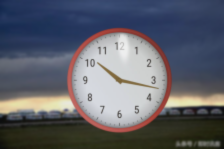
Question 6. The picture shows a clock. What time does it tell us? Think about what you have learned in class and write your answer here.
10:17
